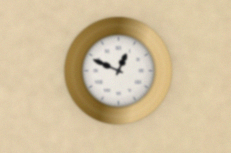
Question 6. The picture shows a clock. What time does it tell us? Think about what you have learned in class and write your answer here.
12:49
